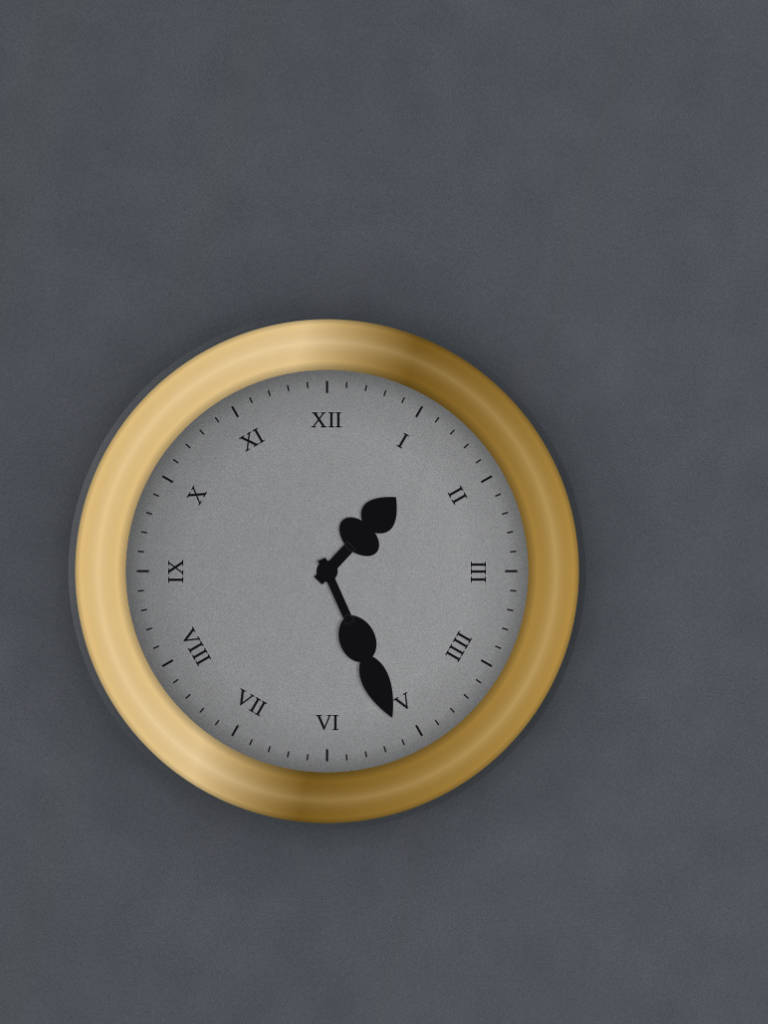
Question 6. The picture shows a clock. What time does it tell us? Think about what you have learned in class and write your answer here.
1:26
